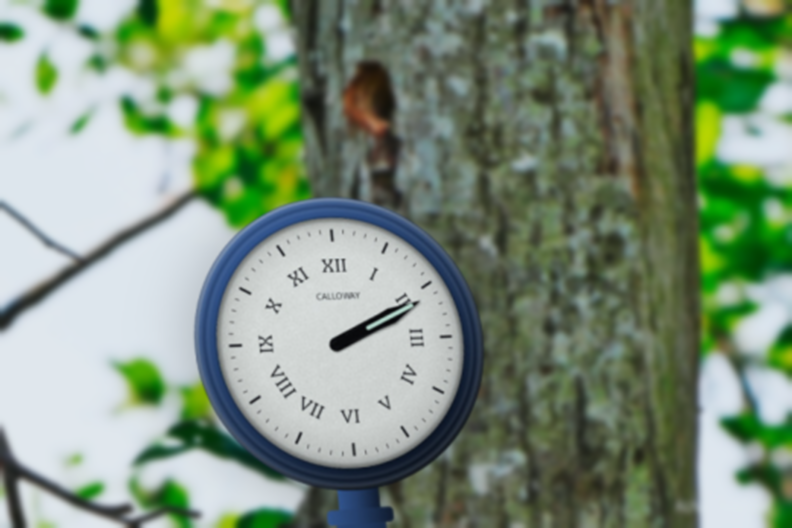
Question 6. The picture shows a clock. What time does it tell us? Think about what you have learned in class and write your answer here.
2:11
